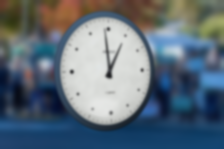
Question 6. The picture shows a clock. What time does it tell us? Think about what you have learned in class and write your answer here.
12:59
